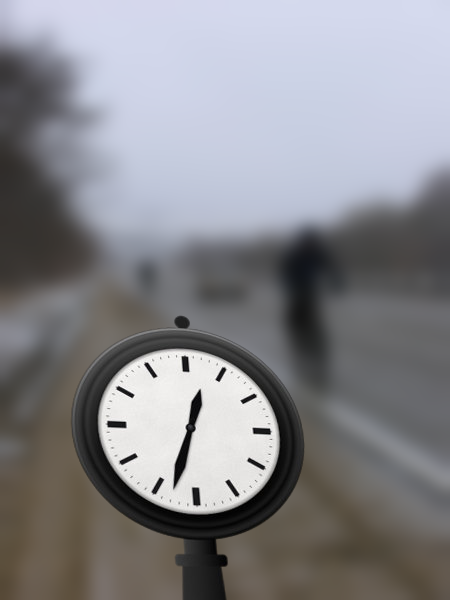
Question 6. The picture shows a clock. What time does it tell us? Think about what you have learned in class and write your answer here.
12:33
